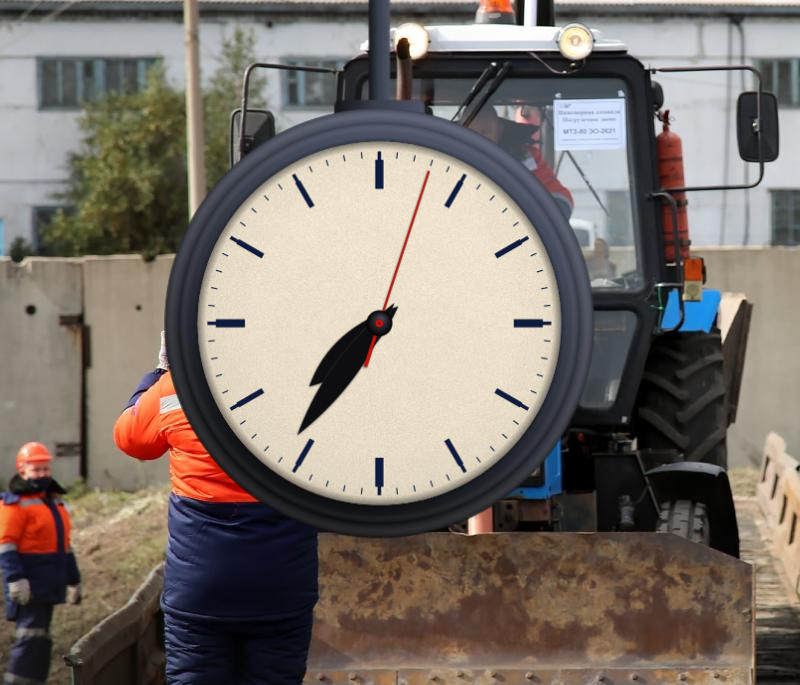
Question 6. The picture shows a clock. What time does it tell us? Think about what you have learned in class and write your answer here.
7:36:03
